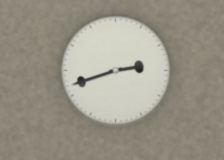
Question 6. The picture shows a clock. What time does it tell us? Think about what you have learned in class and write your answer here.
2:42
